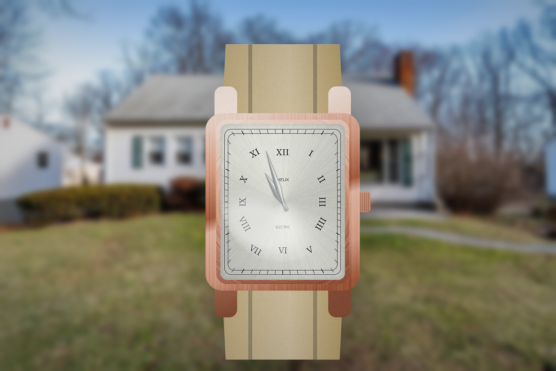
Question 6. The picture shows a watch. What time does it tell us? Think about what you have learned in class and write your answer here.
10:57
